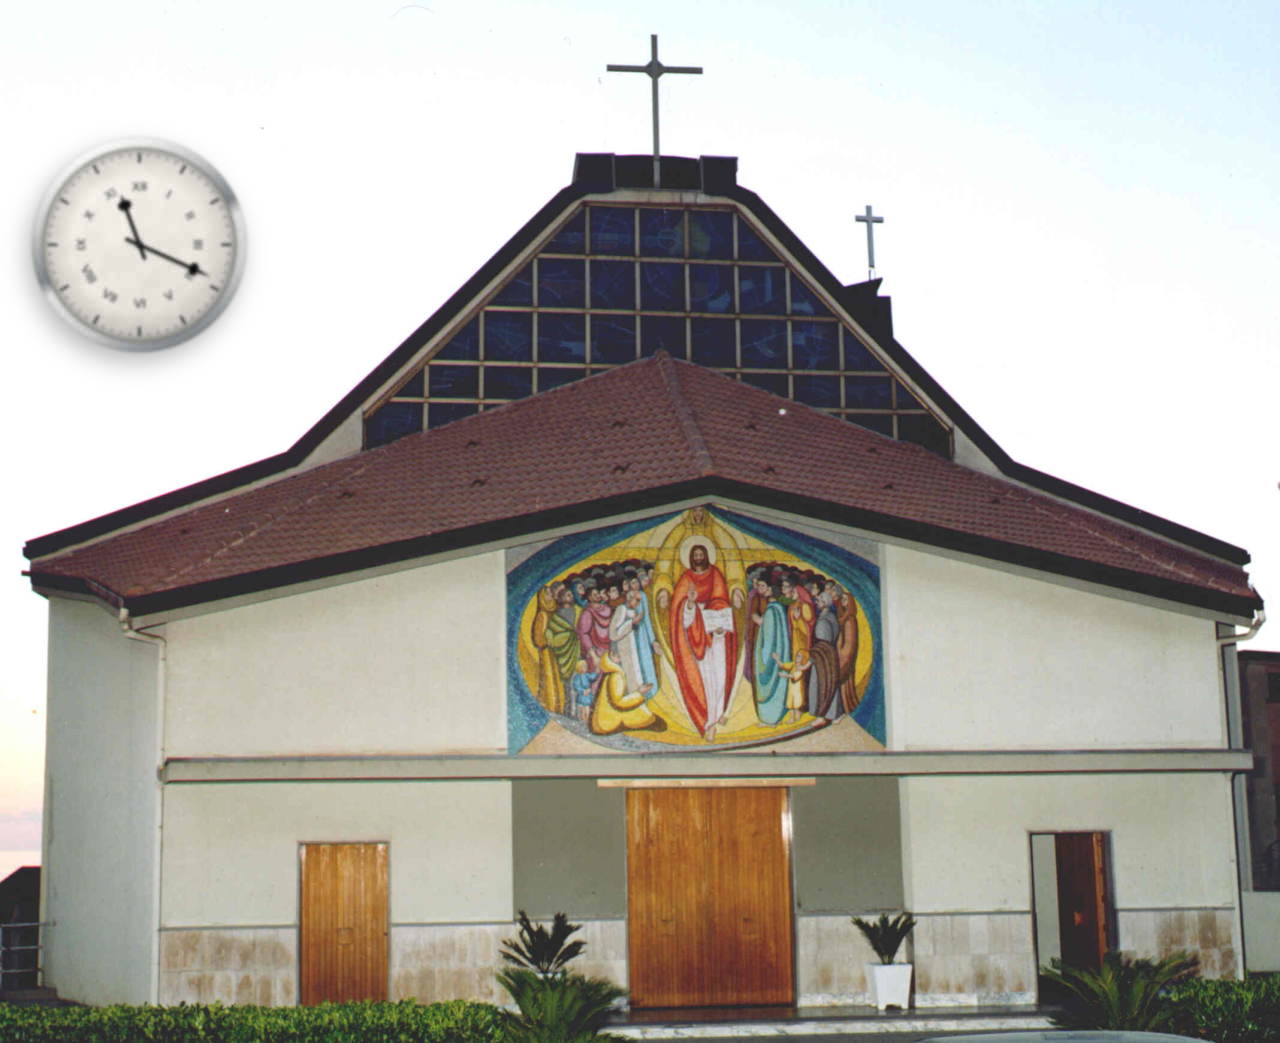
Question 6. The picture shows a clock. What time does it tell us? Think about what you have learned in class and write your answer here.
11:19
